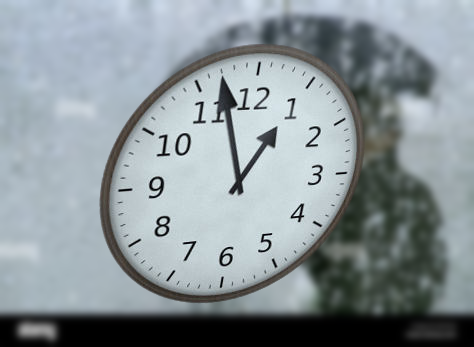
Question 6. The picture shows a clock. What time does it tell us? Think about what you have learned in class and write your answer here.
12:57
